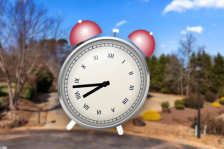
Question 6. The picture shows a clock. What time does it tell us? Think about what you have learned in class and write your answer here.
7:43
